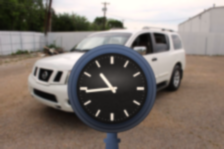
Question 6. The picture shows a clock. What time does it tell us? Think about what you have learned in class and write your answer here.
10:44
